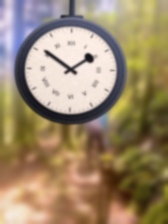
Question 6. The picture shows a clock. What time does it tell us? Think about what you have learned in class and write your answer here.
1:51
